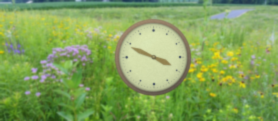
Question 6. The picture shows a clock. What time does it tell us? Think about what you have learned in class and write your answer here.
3:49
